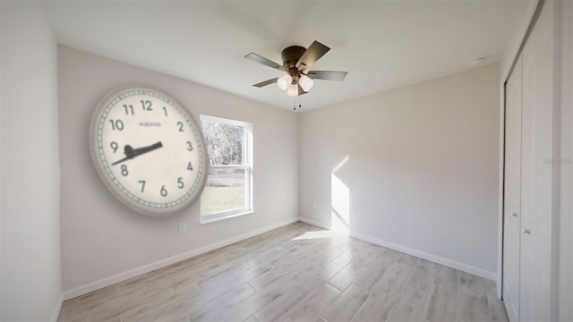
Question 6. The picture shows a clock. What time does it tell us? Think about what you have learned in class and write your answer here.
8:42
